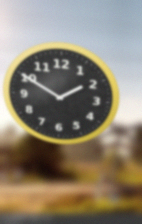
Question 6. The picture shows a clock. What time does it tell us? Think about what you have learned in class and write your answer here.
1:50
